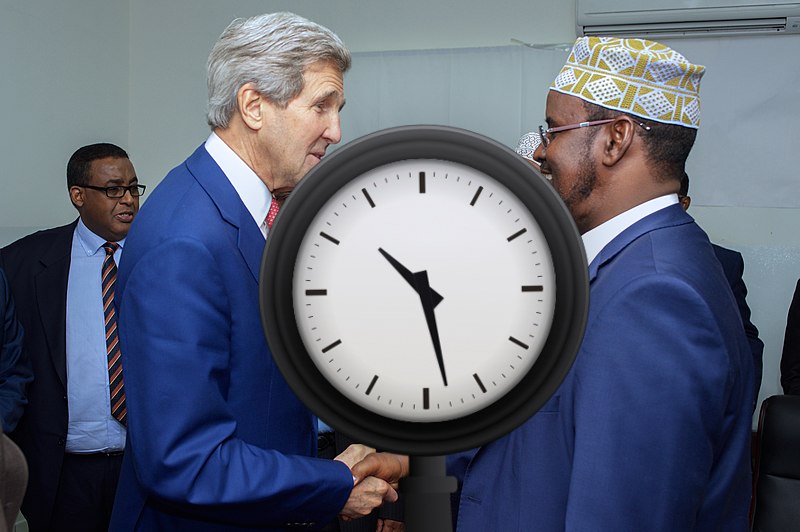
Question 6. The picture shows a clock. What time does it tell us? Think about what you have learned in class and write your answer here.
10:28
